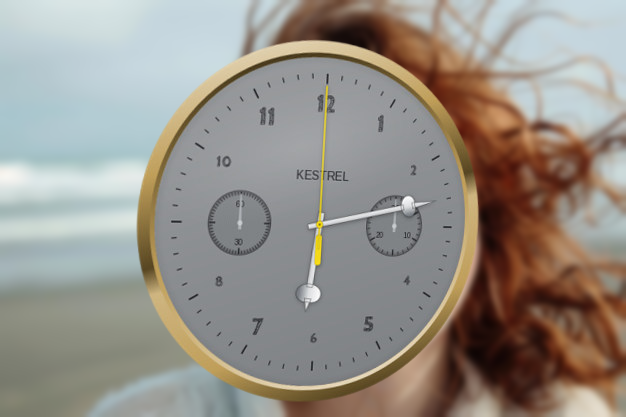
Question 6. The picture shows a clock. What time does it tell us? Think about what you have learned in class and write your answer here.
6:13
